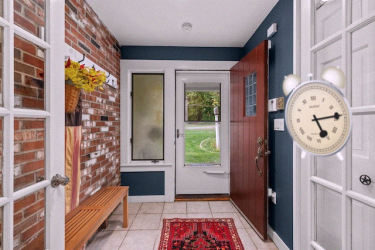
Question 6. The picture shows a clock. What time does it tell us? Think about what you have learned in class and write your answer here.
5:14
